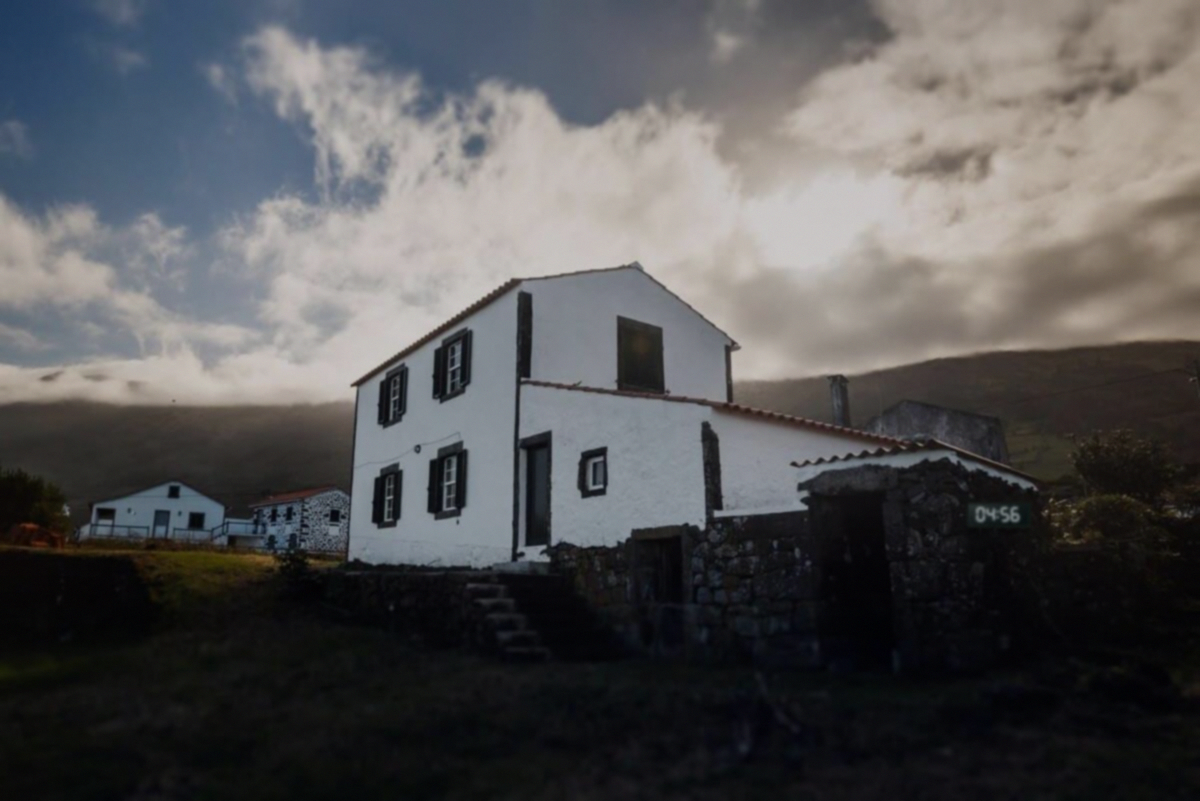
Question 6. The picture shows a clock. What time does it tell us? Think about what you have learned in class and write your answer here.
4:56
